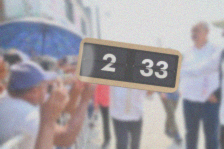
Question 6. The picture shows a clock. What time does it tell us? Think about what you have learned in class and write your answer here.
2:33
